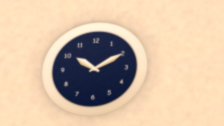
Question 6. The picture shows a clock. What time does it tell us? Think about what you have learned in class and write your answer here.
10:10
